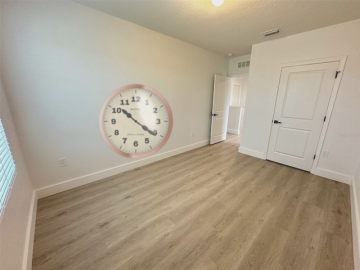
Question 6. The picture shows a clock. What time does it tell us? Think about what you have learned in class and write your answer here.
10:21
